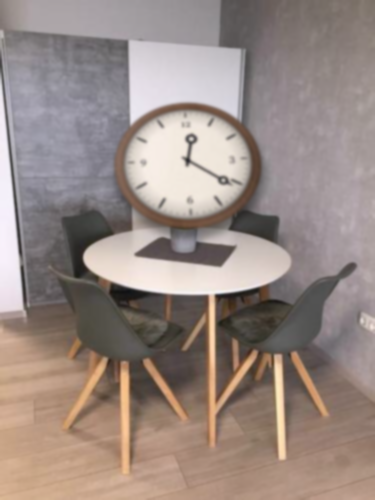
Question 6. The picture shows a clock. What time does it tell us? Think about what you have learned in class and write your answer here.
12:21
